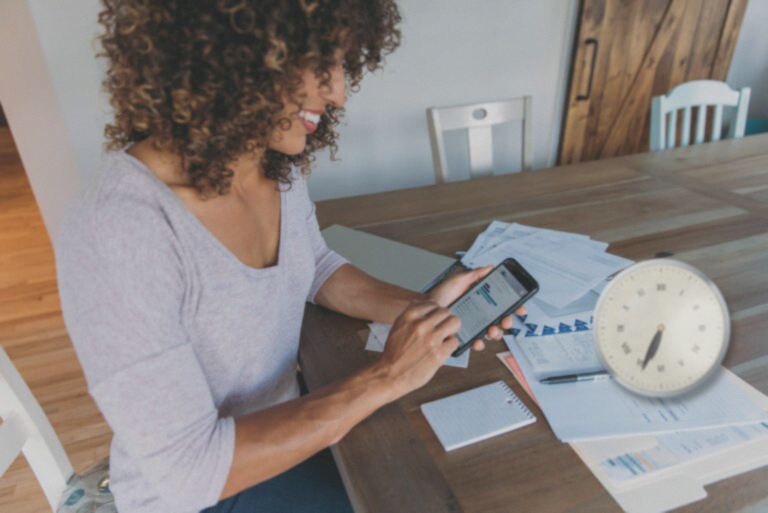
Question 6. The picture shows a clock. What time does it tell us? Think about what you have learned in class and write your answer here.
6:34
